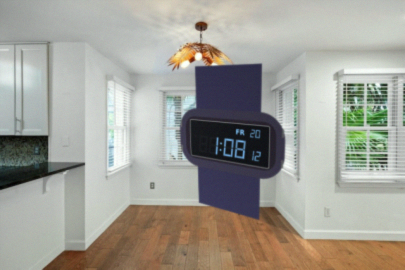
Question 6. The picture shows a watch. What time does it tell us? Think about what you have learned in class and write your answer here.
1:08
